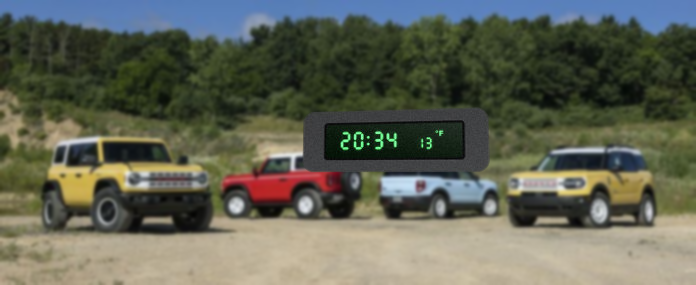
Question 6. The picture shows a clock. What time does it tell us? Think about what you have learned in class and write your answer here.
20:34
